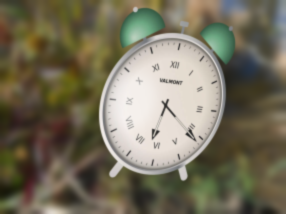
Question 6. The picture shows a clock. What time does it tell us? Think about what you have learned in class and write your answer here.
6:21
